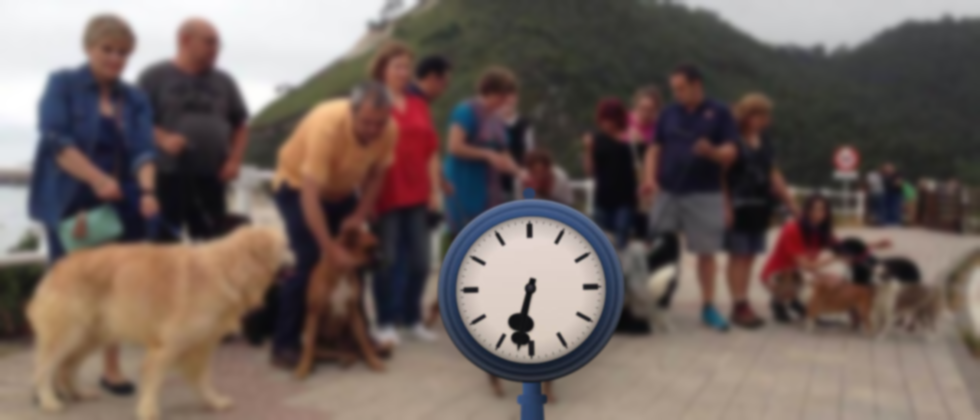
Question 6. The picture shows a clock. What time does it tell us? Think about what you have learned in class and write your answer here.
6:32
